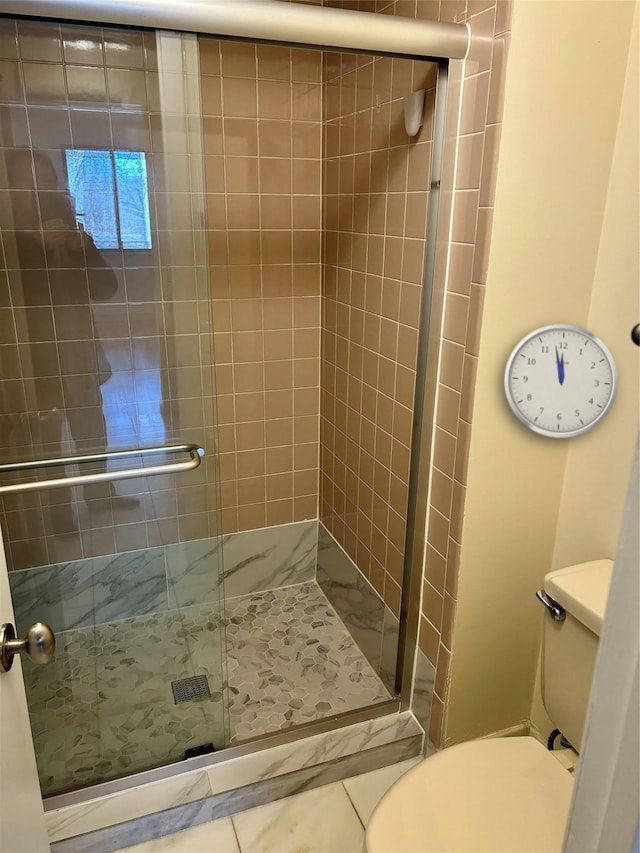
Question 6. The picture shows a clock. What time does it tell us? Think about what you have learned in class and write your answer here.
11:58
